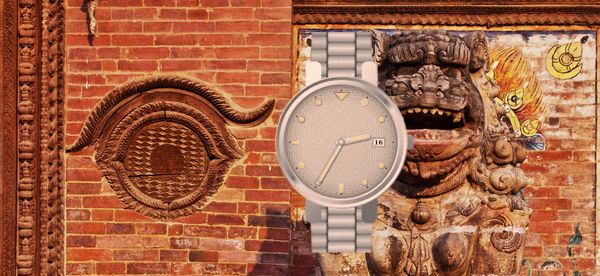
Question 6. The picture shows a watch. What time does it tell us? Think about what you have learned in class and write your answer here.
2:35
